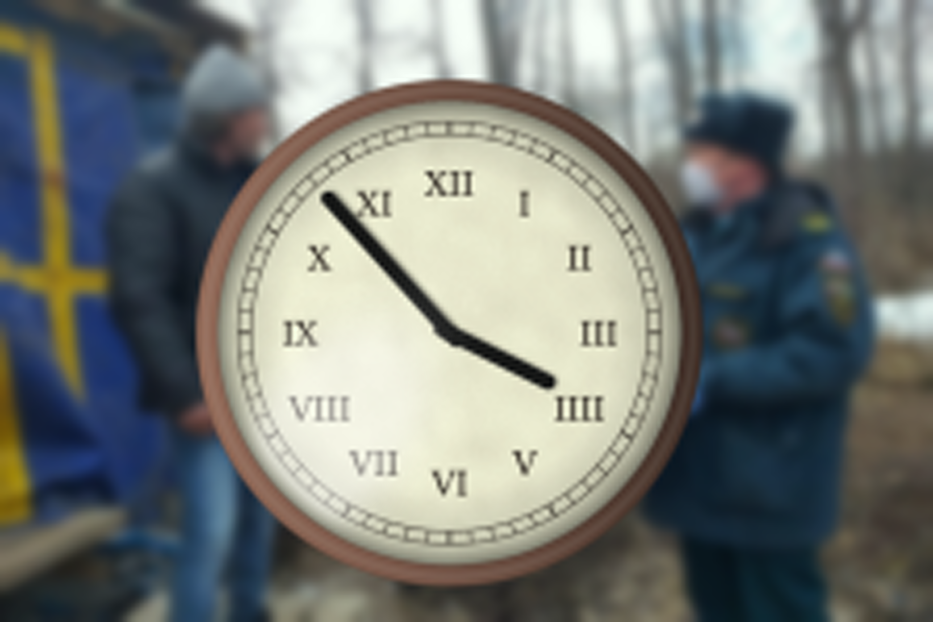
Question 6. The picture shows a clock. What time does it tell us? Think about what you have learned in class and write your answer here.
3:53
